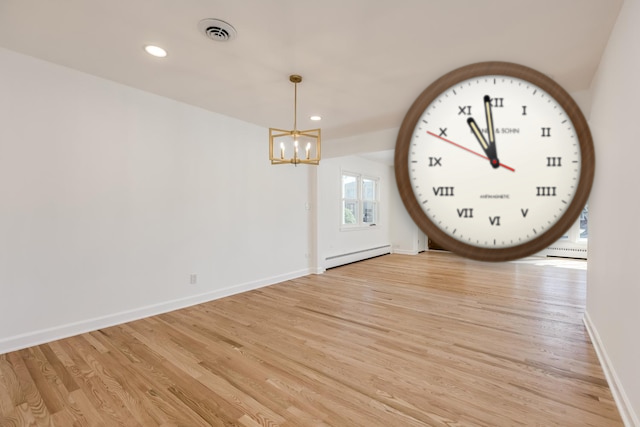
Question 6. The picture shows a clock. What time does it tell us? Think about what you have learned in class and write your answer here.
10:58:49
